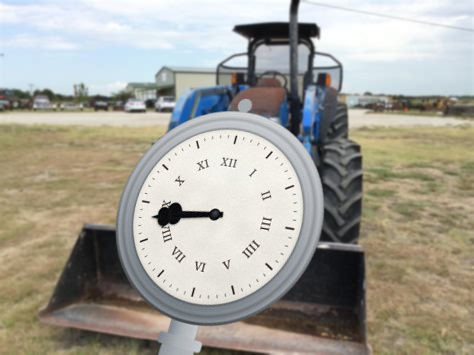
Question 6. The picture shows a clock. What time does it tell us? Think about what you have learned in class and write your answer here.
8:43
